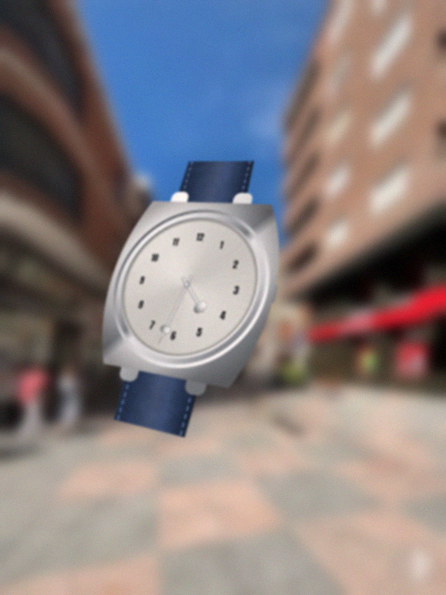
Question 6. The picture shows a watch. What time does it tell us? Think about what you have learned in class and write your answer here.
4:32
